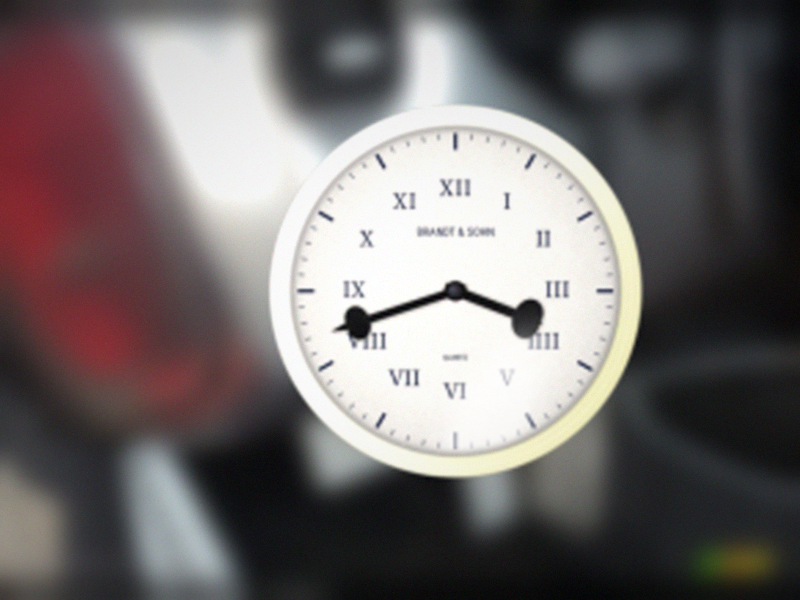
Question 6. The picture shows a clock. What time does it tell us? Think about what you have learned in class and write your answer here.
3:42
